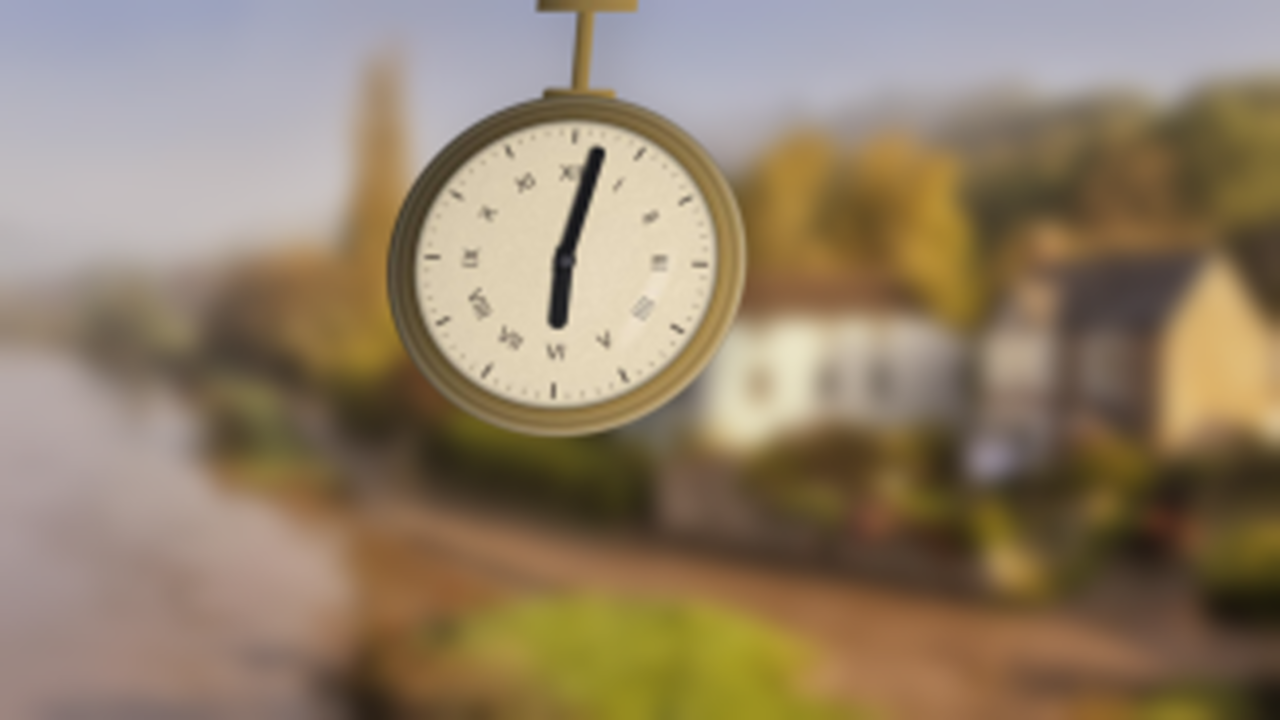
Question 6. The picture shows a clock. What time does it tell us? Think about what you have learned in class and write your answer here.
6:02
